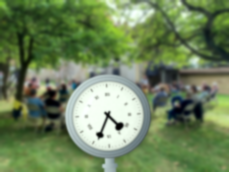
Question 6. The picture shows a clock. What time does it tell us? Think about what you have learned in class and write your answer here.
4:34
